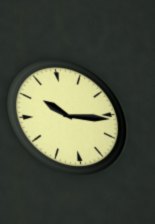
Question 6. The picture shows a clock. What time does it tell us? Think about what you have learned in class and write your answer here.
10:16
